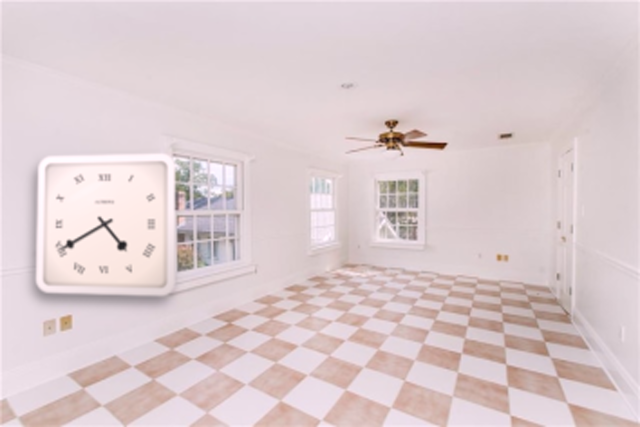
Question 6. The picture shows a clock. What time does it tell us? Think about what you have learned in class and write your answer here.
4:40
